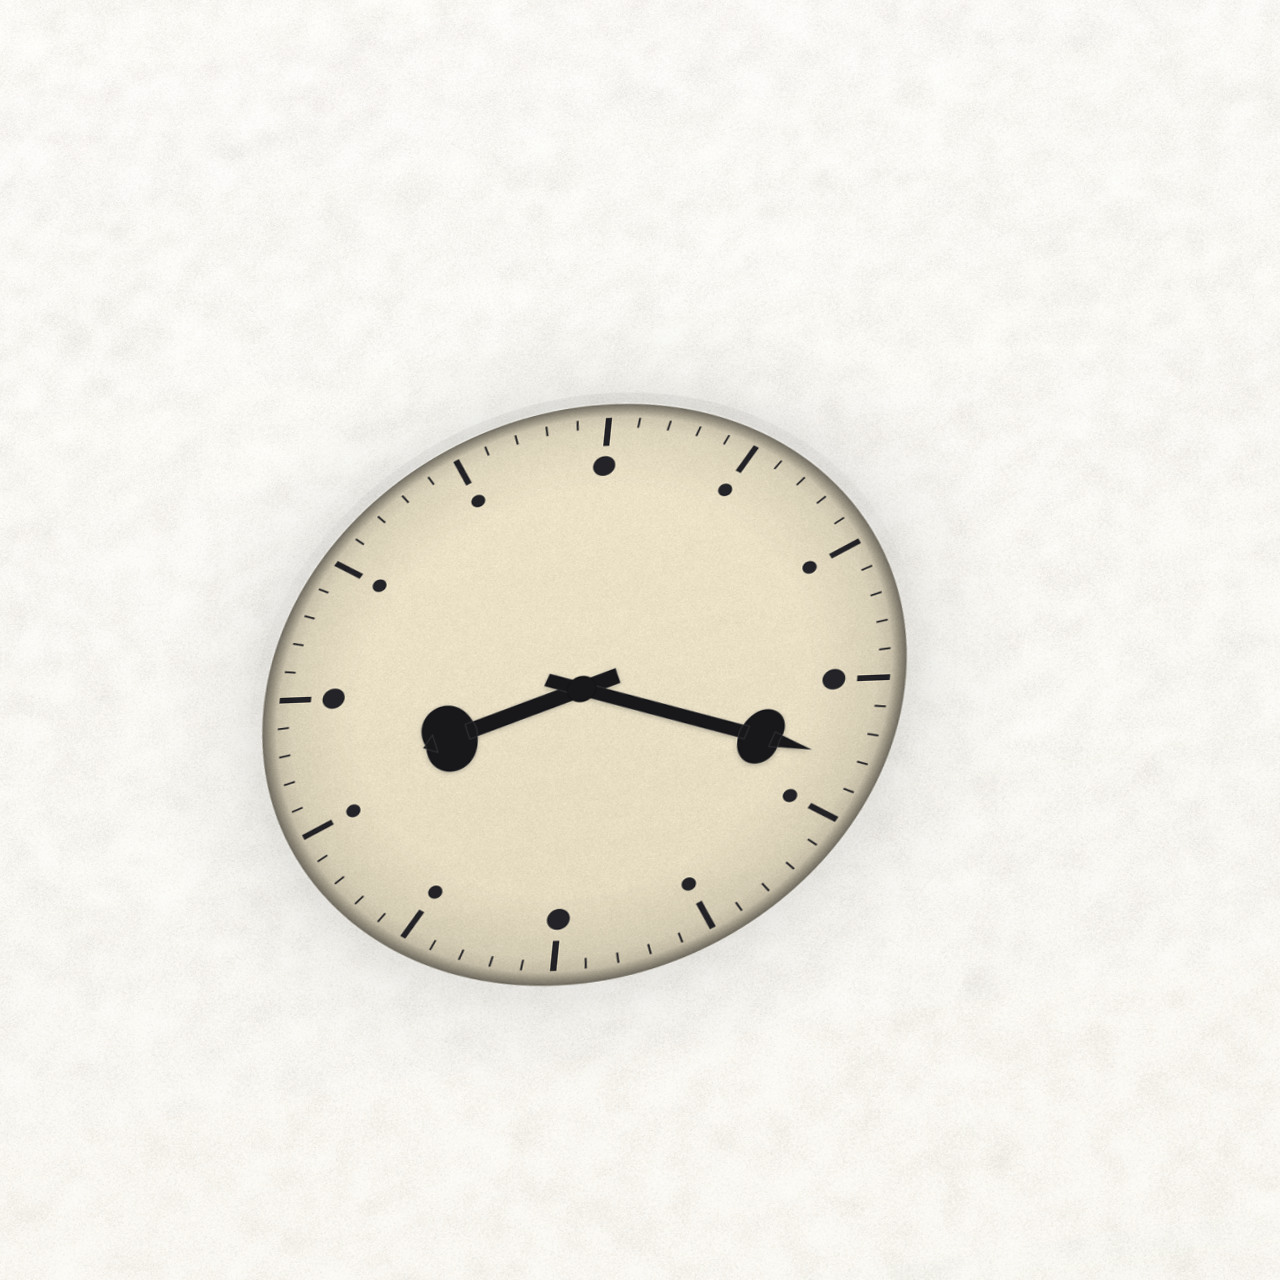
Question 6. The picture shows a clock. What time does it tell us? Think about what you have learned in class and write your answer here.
8:18
